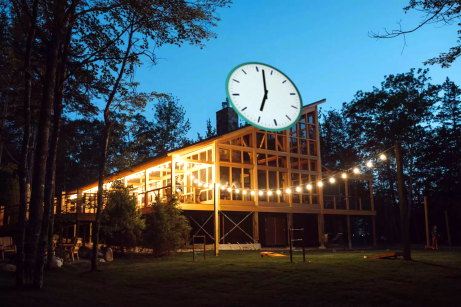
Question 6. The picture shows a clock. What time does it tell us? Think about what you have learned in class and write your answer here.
7:02
